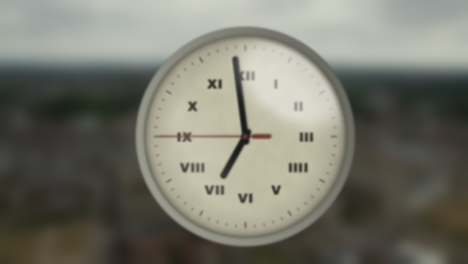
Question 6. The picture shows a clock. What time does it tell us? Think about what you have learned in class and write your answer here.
6:58:45
